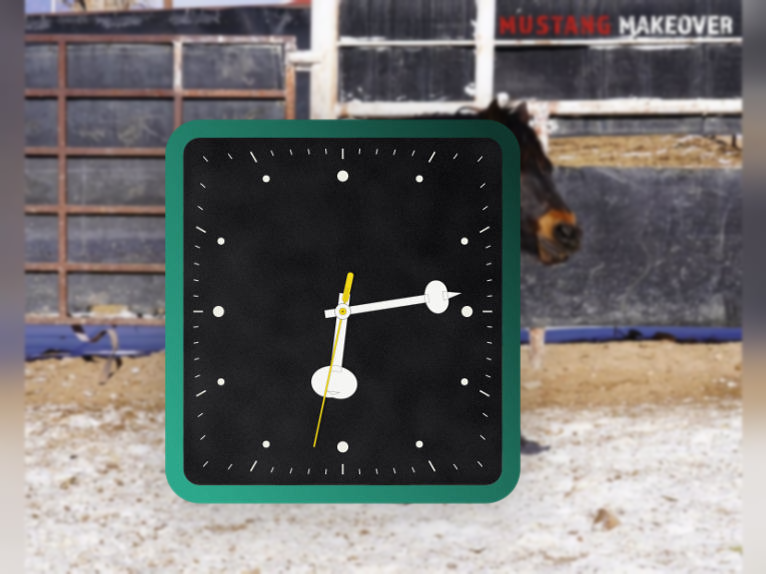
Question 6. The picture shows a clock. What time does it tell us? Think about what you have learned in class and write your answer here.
6:13:32
